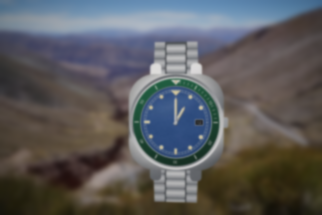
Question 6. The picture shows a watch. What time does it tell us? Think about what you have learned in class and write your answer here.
1:00
